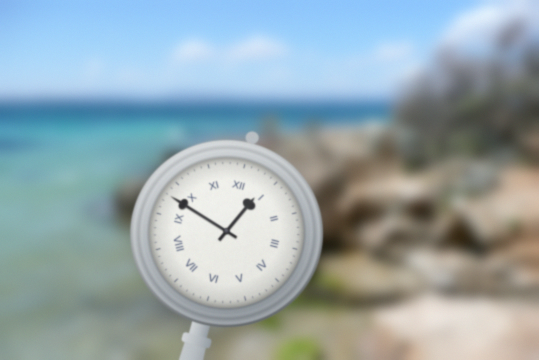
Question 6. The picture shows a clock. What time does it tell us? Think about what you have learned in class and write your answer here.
12:48
